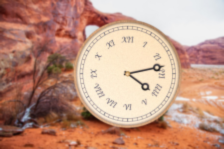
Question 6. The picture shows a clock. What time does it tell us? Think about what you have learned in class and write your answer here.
4:13
